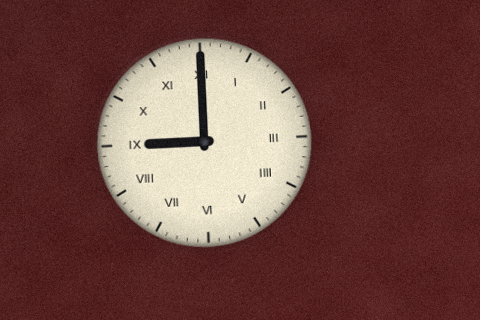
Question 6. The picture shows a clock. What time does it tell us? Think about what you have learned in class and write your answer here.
9:00
